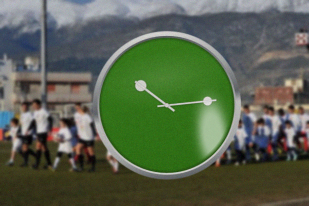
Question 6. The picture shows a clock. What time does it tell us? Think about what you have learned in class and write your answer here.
10:14
